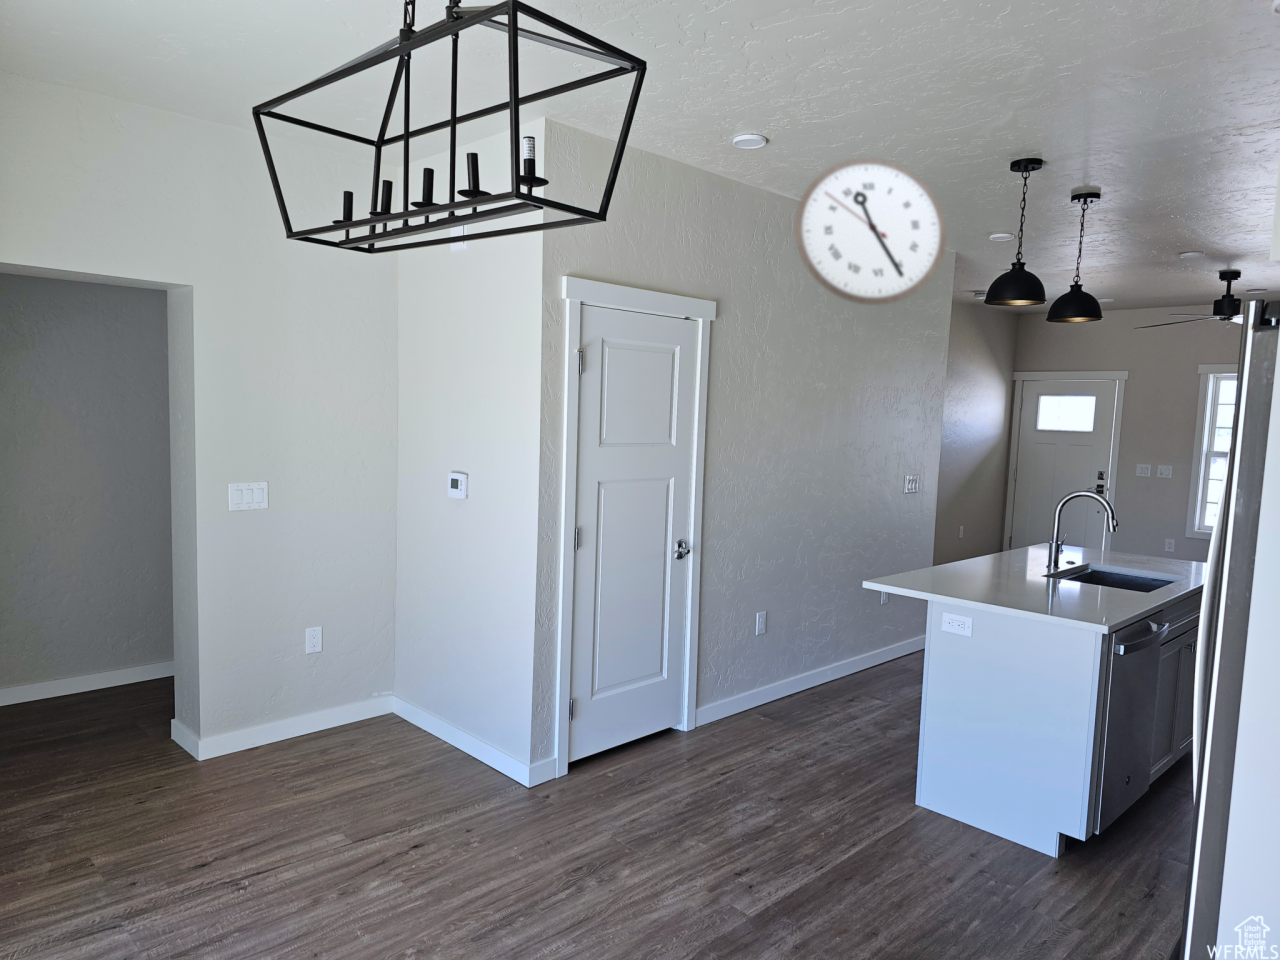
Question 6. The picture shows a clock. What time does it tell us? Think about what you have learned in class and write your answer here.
11:25:52
